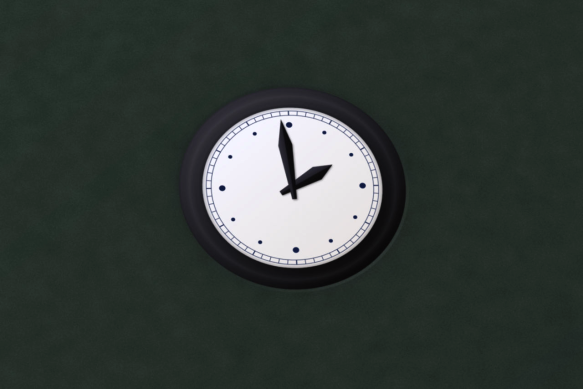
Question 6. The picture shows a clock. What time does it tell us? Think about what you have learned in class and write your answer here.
1:59
